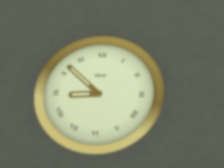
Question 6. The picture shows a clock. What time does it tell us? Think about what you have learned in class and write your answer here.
8:52
